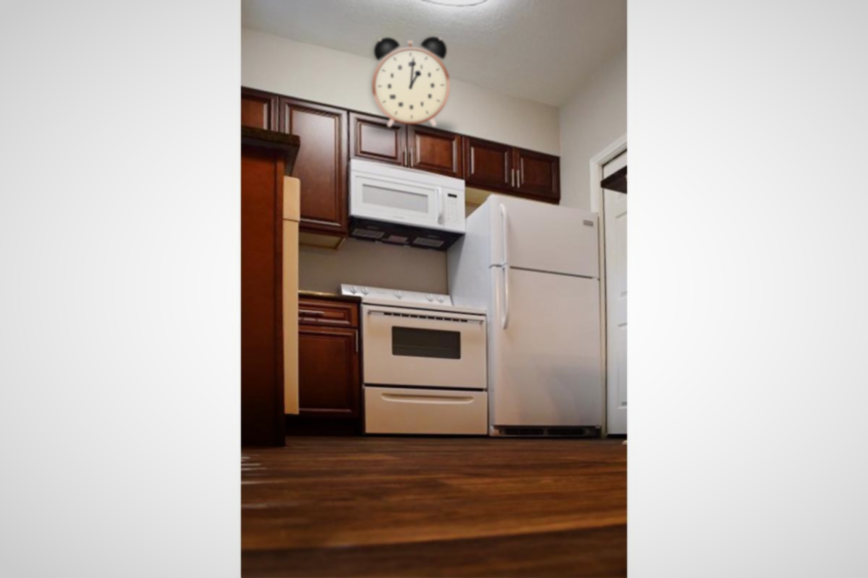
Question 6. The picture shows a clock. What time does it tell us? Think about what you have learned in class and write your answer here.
1:01
